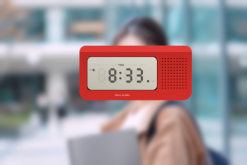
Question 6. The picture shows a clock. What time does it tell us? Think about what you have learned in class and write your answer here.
8:33
